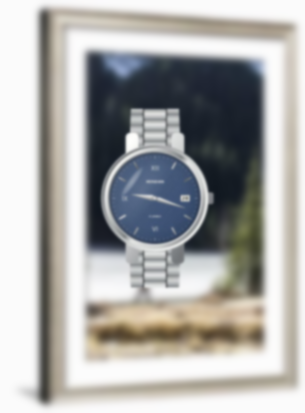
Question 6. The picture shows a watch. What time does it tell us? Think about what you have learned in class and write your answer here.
9:18
